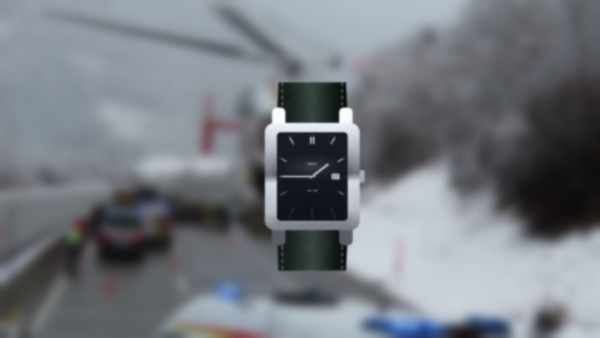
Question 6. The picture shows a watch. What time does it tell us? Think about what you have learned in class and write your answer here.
1:45
